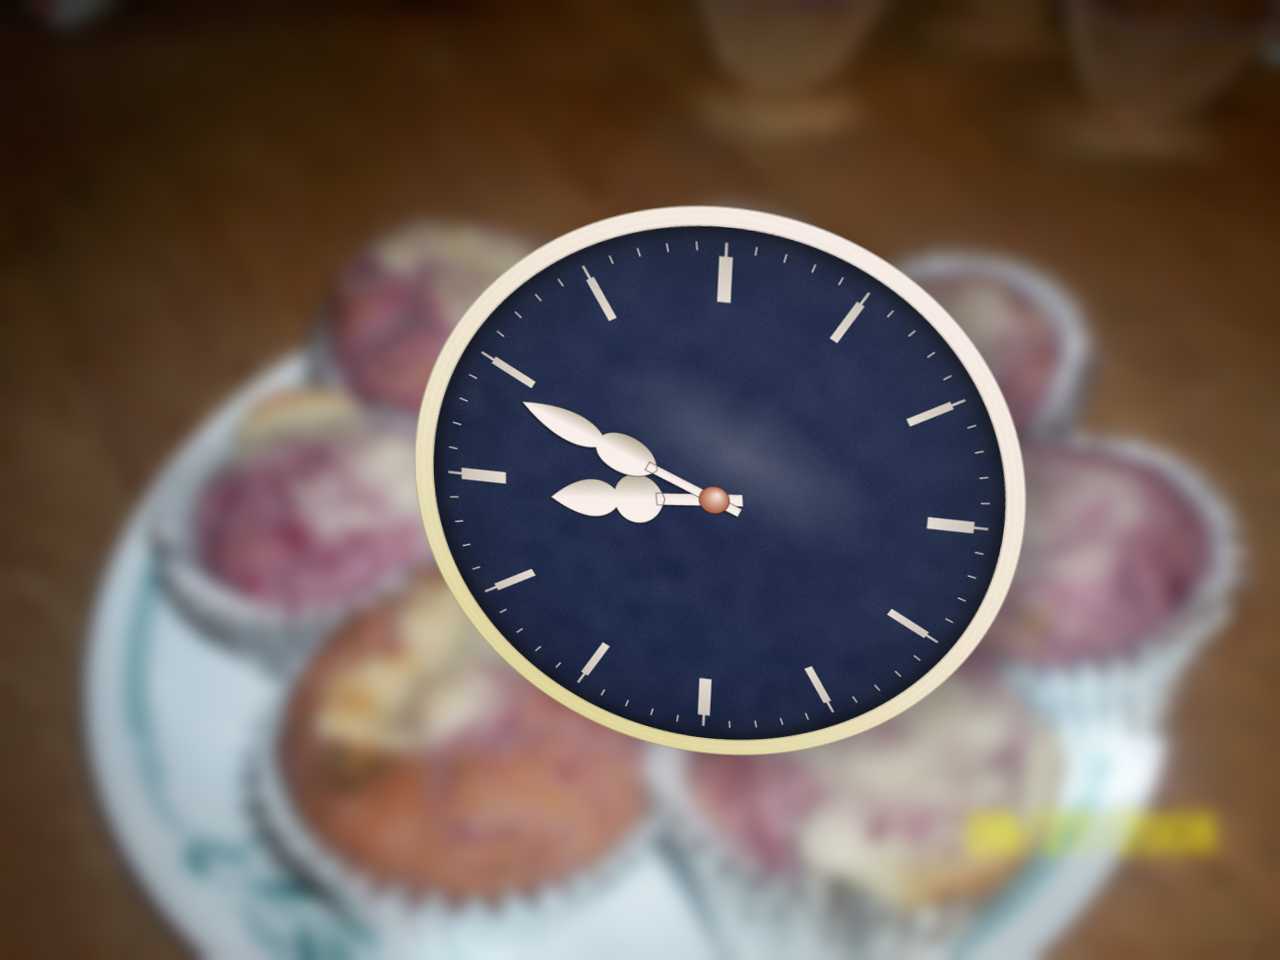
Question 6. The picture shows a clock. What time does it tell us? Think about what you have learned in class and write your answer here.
8:49
